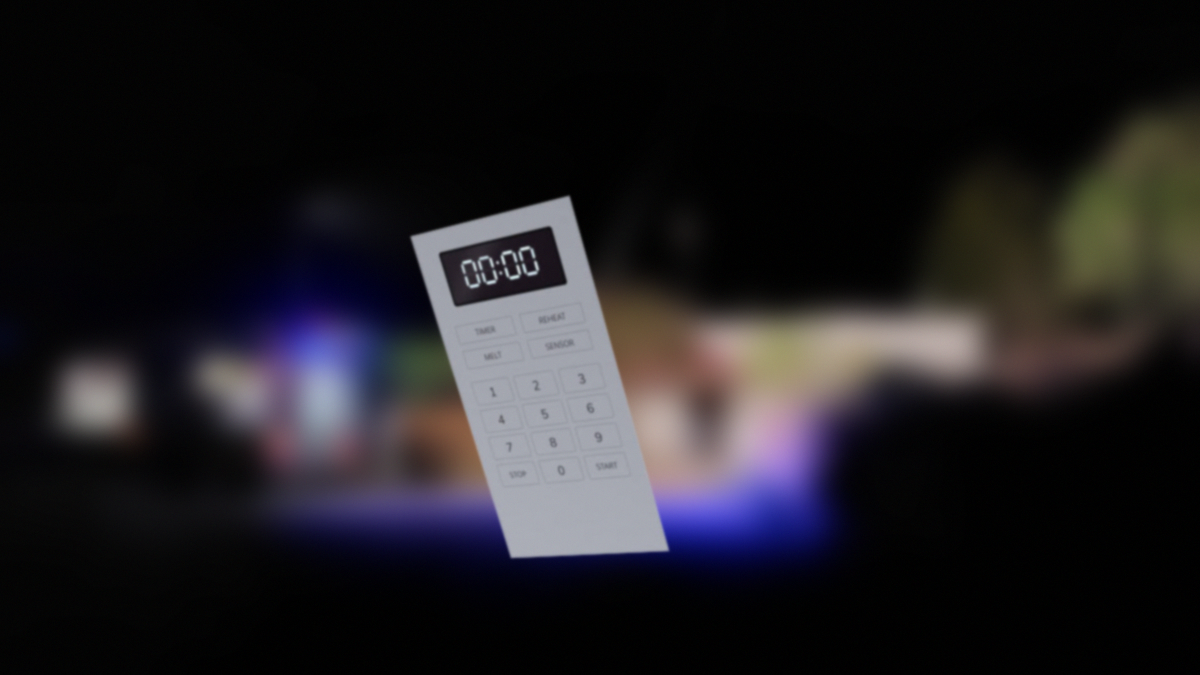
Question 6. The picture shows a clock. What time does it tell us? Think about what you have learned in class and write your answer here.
0:00
